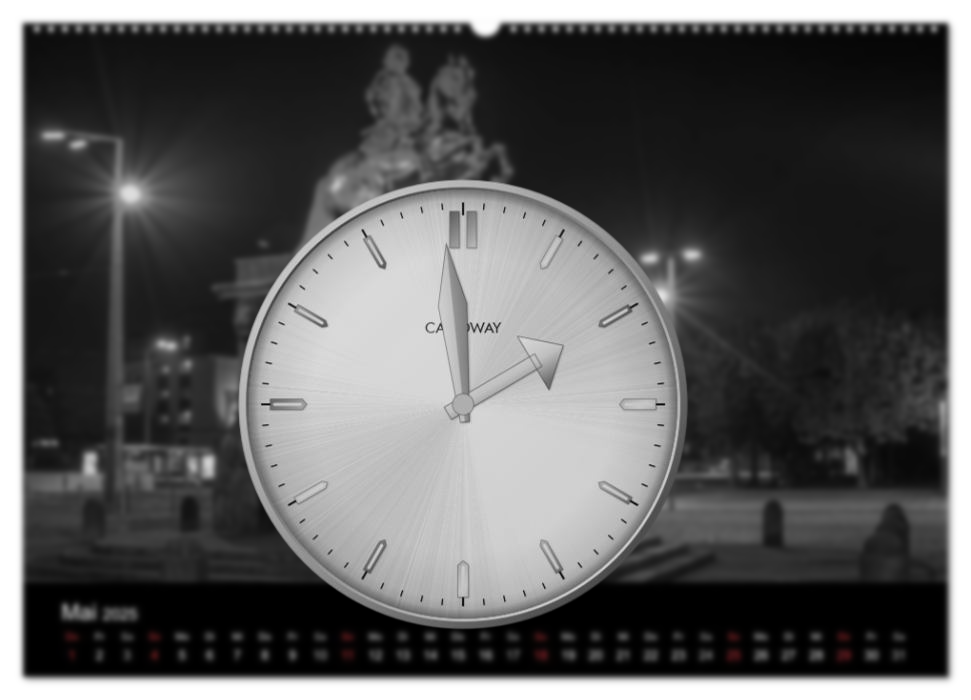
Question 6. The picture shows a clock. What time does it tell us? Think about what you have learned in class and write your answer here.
1:59
